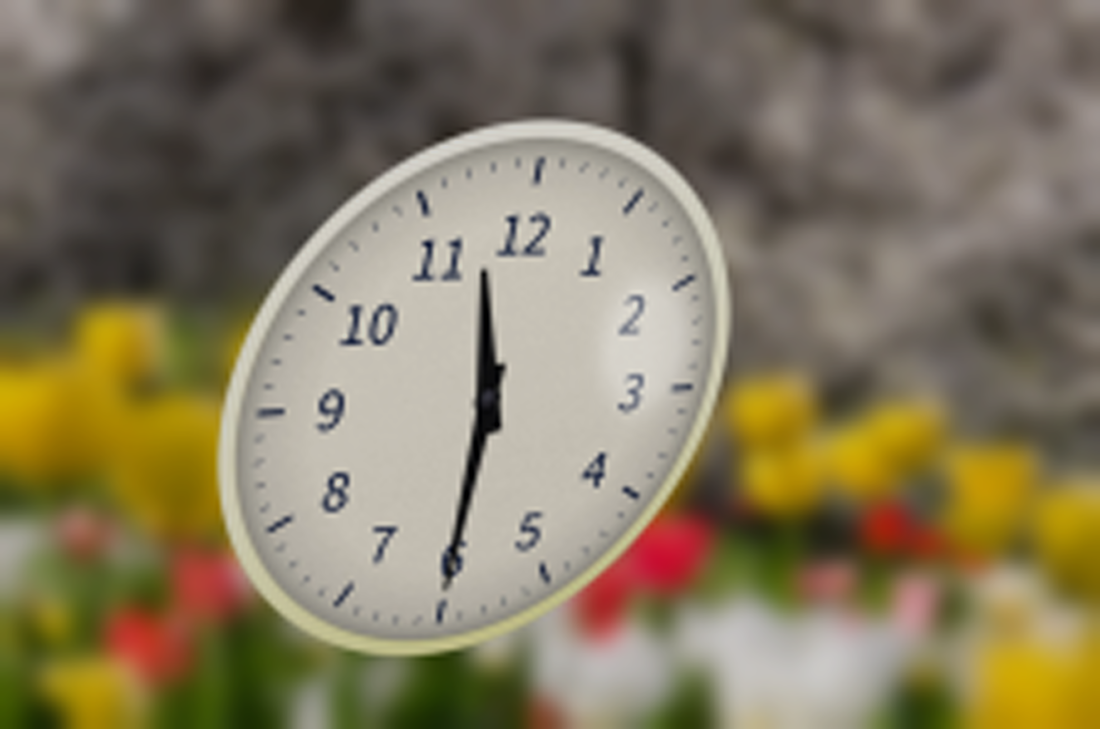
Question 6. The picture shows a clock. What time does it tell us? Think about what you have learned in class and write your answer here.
11:30
